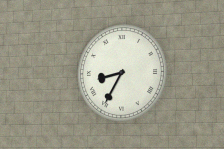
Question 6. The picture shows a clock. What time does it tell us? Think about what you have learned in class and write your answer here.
8:35
